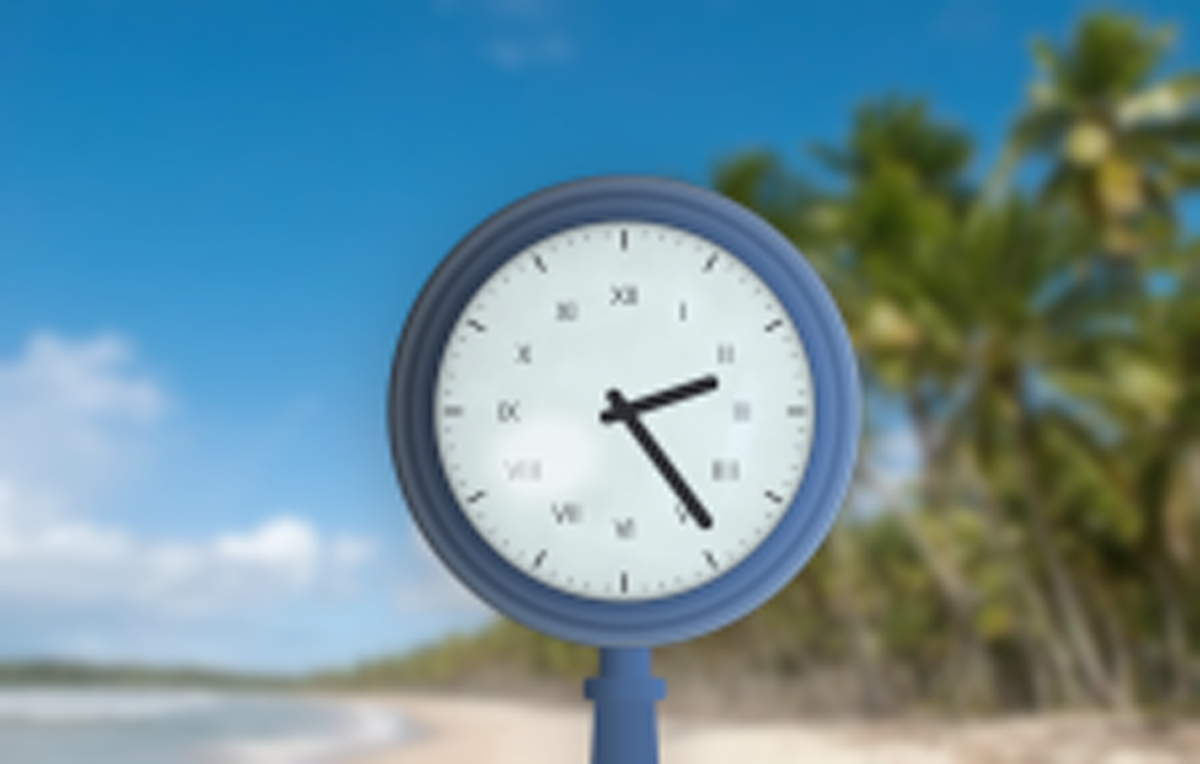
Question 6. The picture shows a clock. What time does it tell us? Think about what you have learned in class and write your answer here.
2:24
